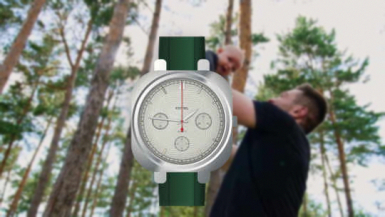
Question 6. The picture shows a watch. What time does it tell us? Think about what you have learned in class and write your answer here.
1:46
